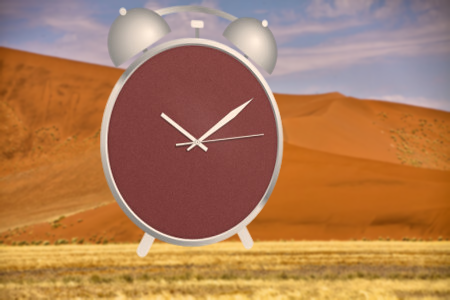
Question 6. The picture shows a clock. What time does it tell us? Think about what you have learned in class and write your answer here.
10:09:14
